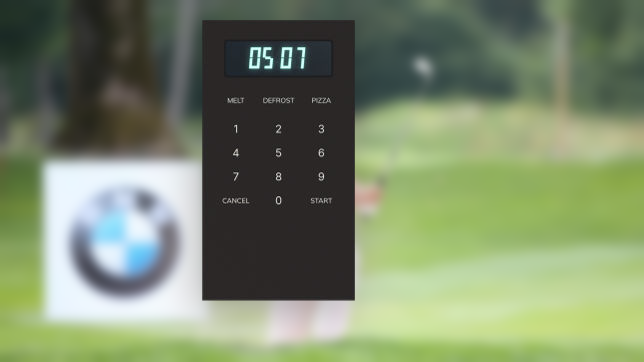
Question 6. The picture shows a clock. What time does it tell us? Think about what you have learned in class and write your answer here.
5:07
